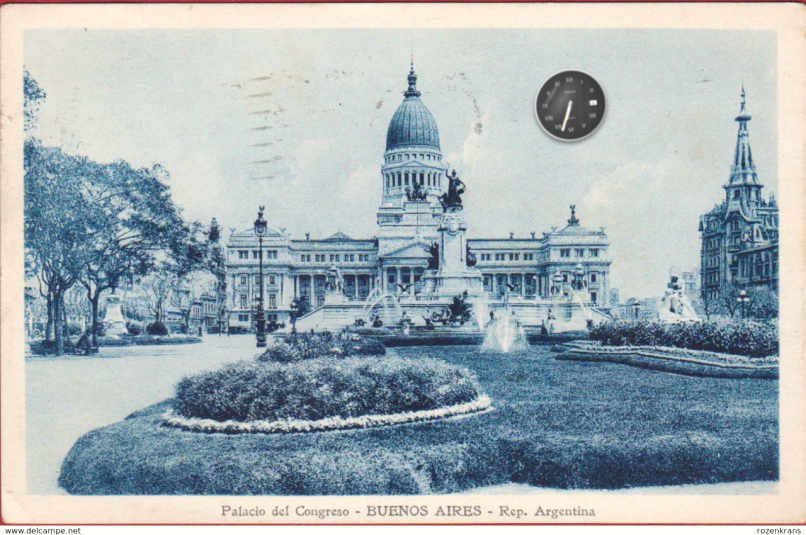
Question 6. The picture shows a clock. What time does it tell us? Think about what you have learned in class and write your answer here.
6:33
